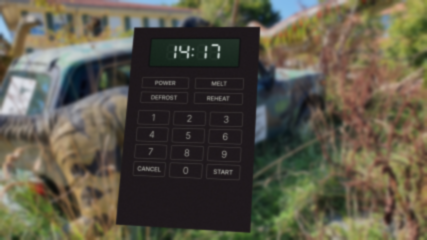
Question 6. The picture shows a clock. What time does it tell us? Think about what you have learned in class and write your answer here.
14:17
